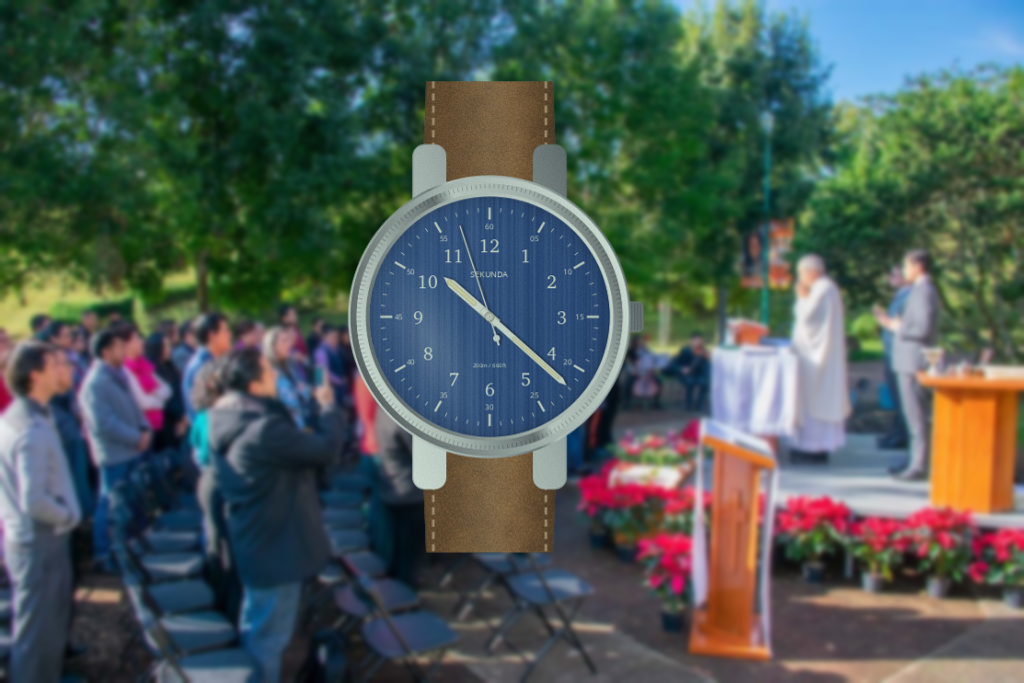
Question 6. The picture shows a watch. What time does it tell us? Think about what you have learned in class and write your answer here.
10:21:57
